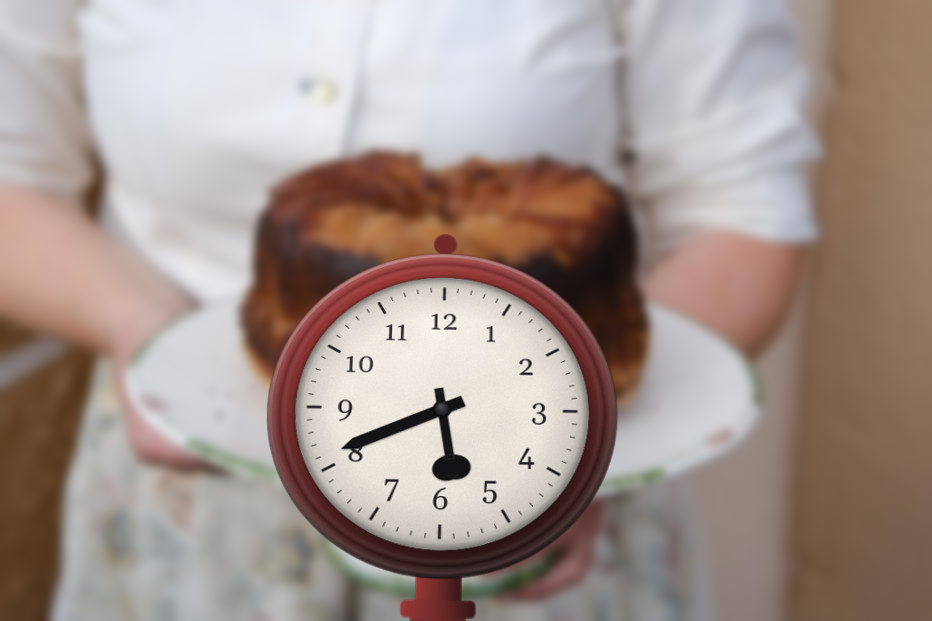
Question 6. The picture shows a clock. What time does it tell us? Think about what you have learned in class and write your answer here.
5:41
